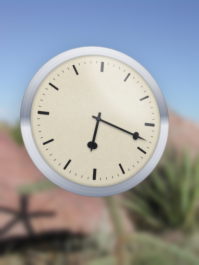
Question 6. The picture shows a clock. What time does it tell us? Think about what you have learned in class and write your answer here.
6:18
